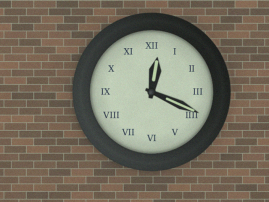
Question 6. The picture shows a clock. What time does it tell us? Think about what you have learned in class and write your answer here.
12:19
